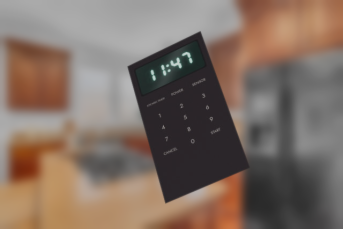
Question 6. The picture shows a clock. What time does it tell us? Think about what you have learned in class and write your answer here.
11:47
